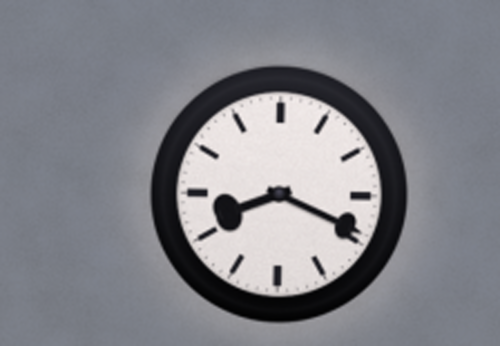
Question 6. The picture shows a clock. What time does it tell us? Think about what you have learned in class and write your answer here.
8:19
